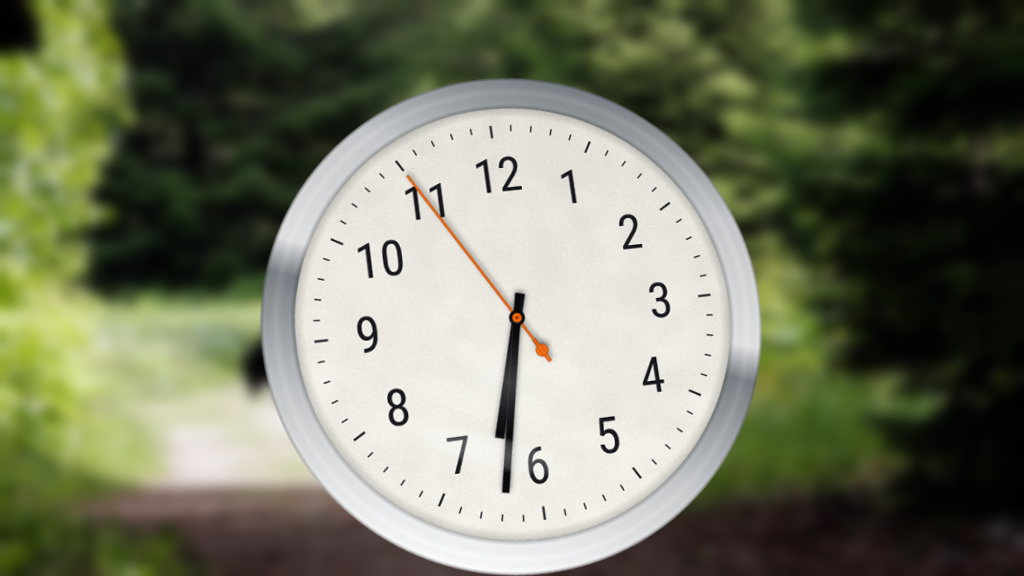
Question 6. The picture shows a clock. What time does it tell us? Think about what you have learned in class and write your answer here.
6:31:55
